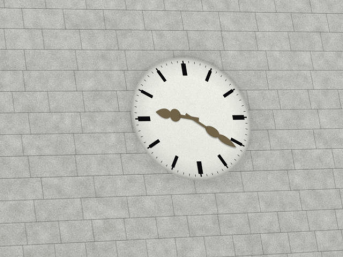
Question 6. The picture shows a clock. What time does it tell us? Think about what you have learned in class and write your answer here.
9:21
